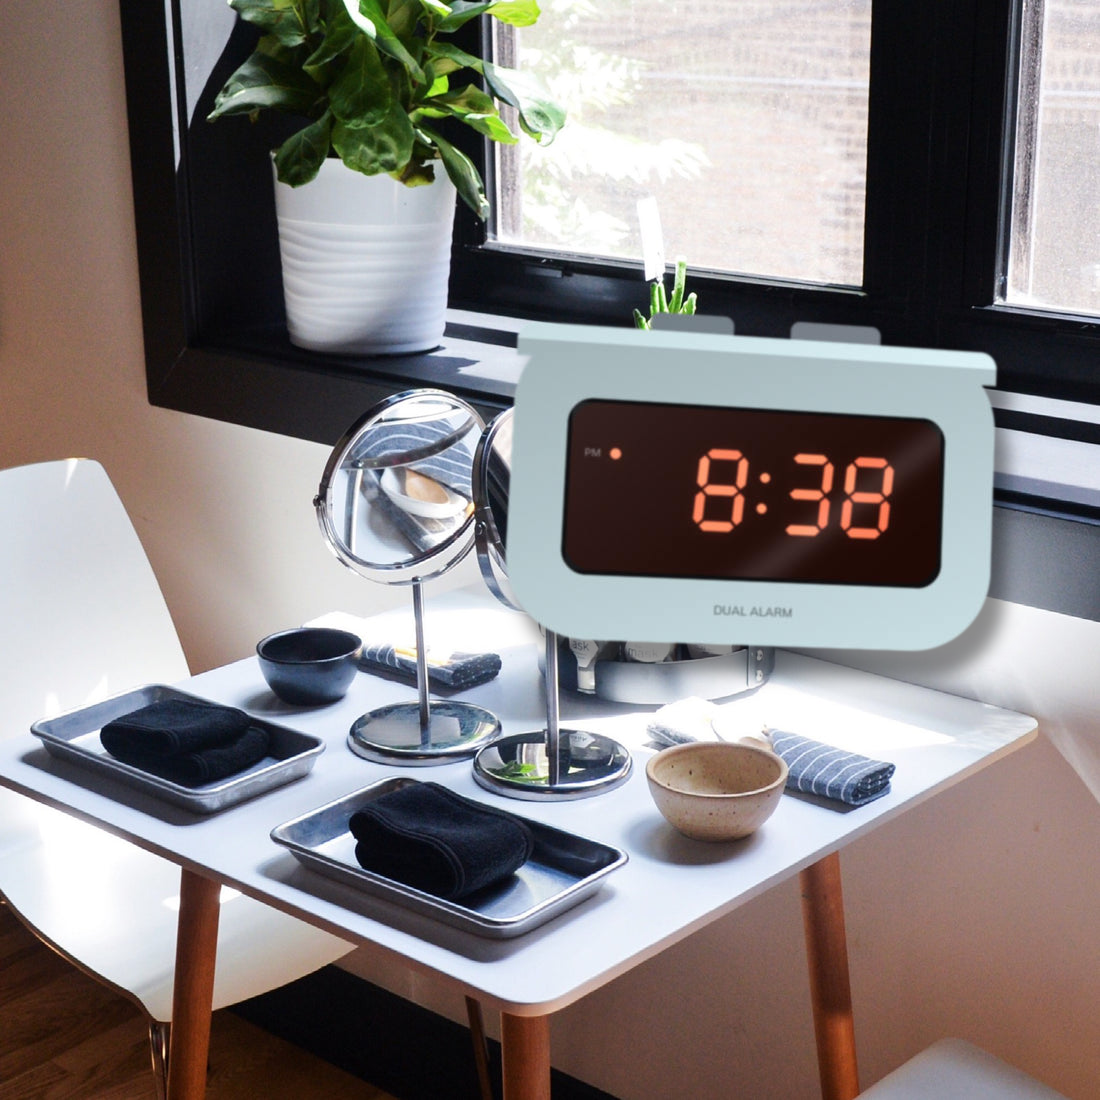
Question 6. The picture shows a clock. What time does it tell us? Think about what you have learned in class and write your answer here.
8:38
